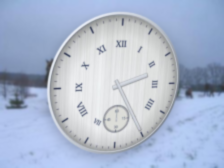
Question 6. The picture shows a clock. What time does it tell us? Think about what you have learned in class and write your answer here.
2:25
